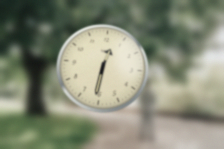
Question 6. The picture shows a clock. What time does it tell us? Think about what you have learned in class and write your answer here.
12:31
